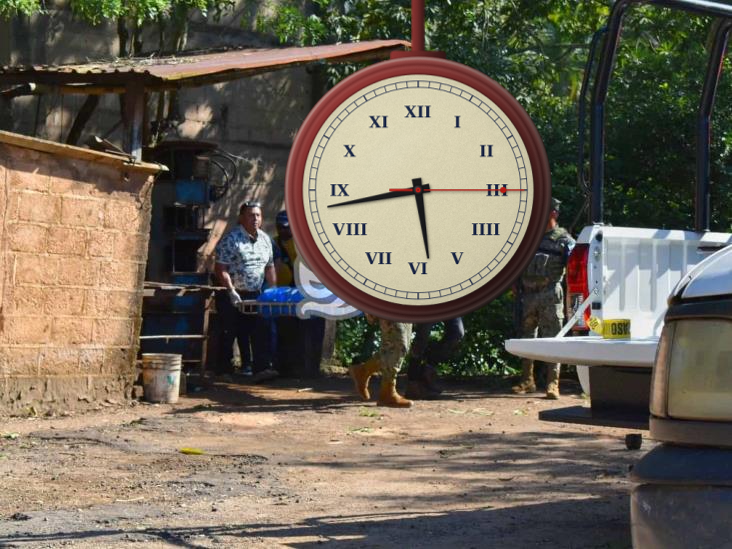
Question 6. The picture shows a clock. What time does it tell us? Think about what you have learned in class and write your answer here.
5:43:15
